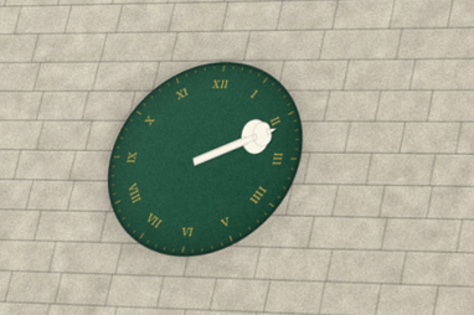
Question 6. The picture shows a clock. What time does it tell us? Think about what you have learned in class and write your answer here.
2:11
